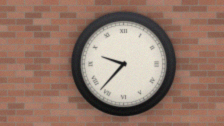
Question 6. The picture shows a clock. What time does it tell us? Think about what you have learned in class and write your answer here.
9:37
